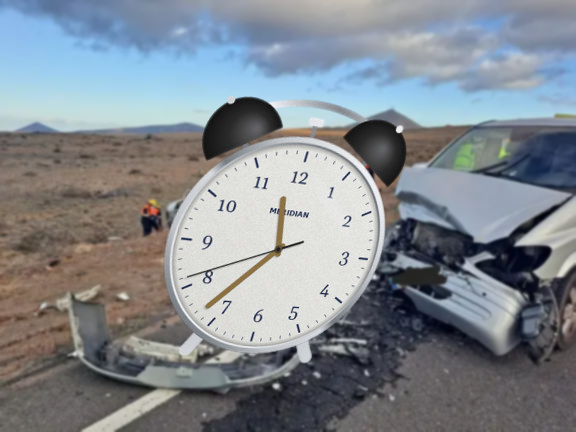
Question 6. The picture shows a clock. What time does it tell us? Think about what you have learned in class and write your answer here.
11:36:41
